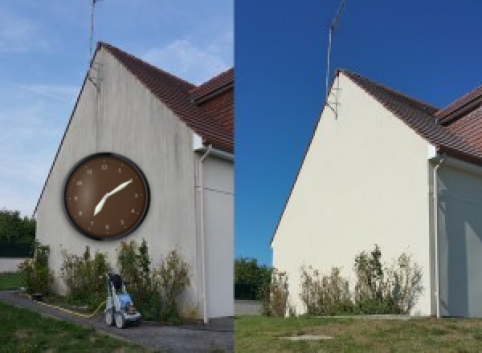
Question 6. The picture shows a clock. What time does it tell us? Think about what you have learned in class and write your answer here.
7:10
